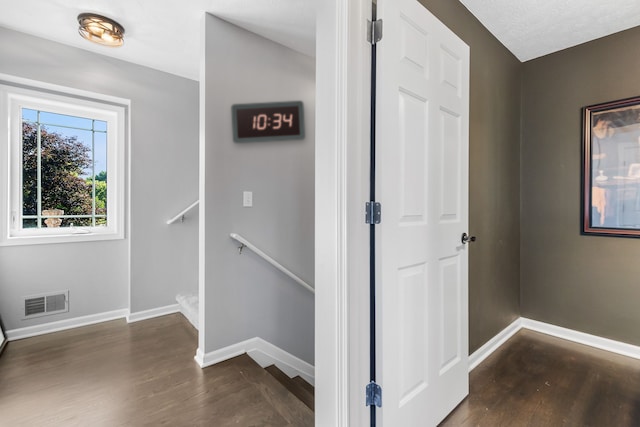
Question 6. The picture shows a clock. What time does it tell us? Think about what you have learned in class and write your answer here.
10:34
